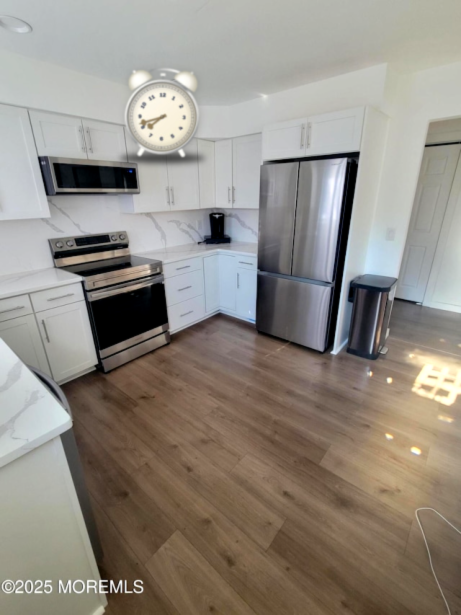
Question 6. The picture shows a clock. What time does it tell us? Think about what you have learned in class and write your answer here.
7:42
